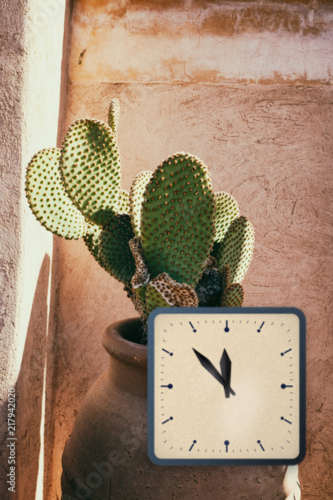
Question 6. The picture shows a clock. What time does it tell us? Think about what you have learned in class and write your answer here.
11:53
